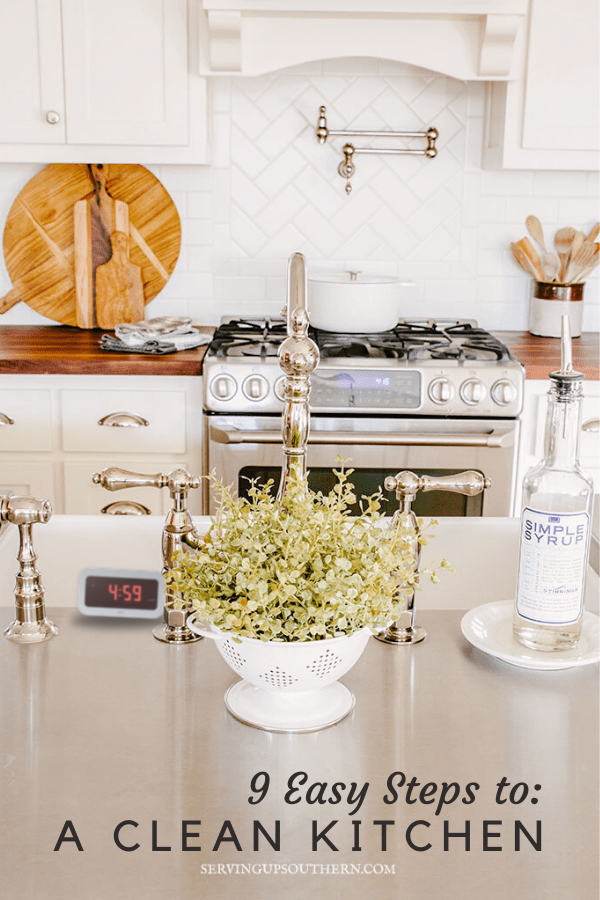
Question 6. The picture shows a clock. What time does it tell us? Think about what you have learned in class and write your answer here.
4:59
